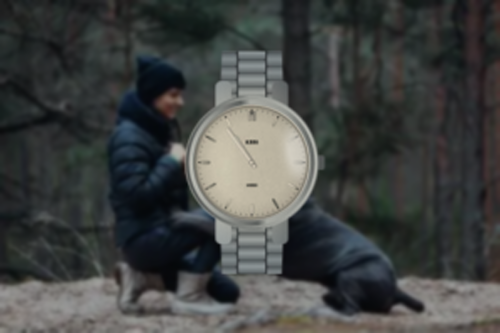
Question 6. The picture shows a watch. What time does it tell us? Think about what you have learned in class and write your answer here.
10:54
